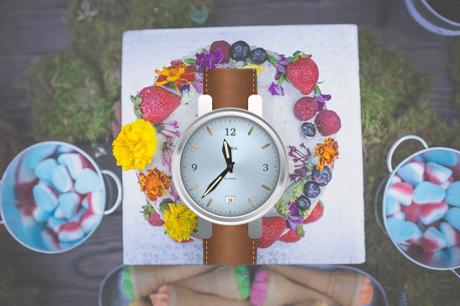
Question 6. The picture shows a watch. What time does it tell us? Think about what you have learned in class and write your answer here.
11:37
